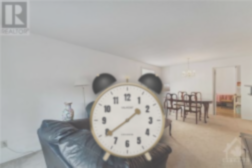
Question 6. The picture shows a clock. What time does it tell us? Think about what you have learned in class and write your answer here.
1:39
